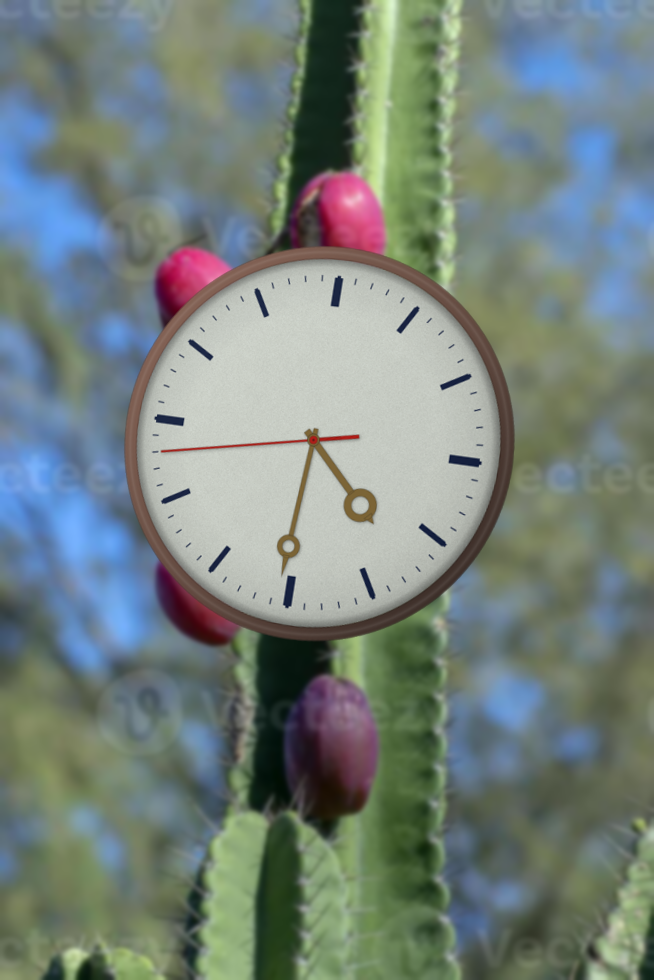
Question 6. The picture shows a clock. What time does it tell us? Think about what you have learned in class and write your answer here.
4:30:43
